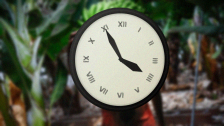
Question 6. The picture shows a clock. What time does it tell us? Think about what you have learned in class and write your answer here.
3:55
